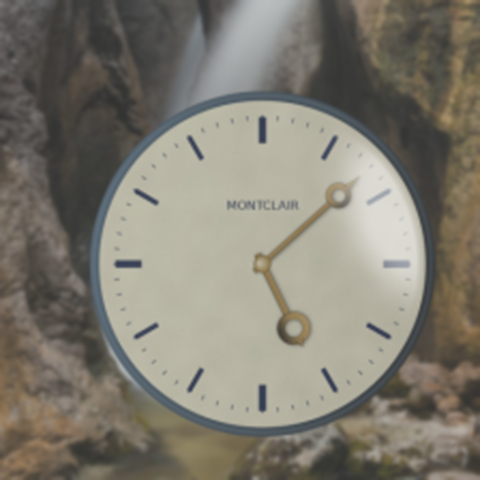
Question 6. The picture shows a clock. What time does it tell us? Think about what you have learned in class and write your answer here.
5:08
